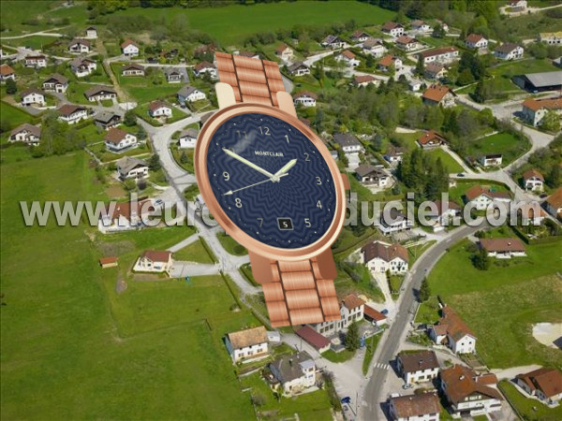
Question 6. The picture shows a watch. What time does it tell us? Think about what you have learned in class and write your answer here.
1:49:42
